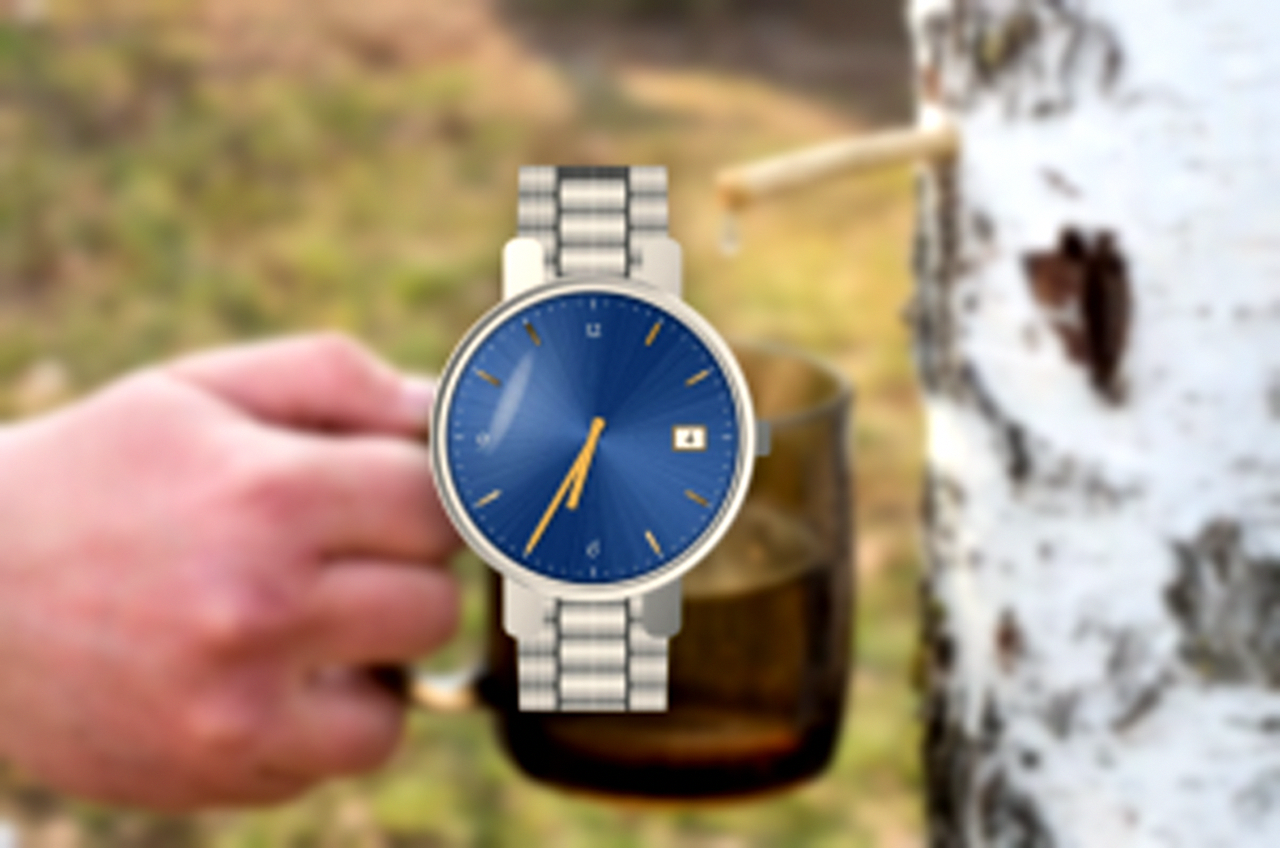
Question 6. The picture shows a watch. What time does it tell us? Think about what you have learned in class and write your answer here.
6:35
